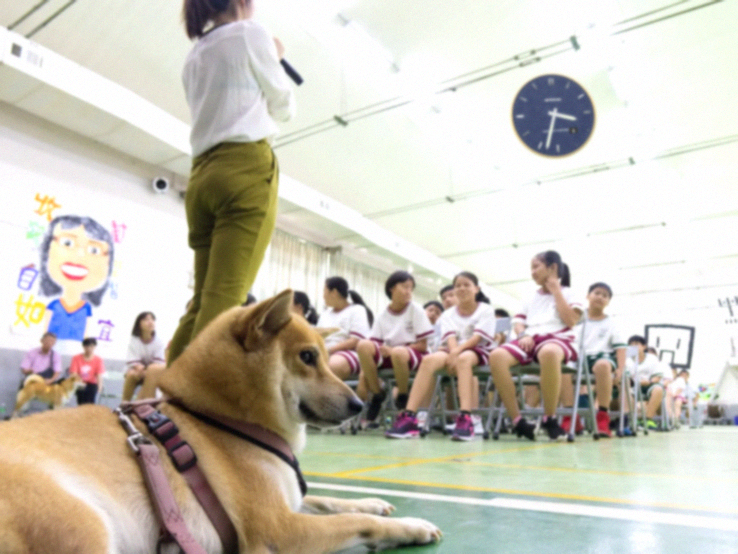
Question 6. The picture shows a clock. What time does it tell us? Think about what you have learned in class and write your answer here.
3:33
